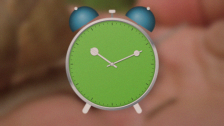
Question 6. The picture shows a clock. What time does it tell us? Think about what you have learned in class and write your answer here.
10:11
